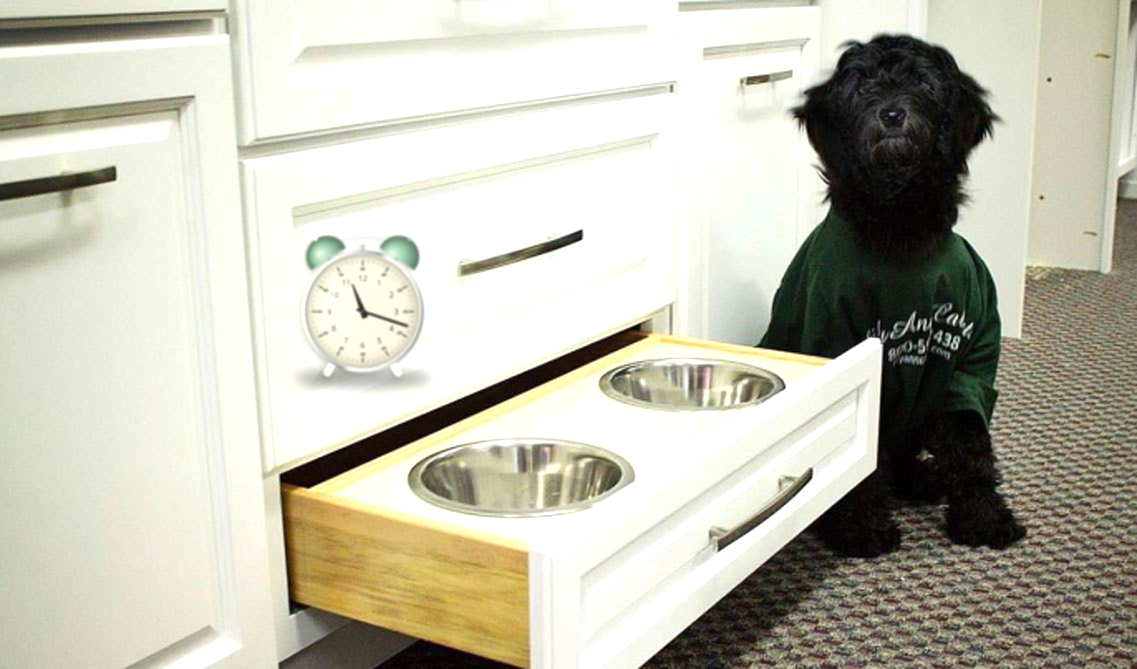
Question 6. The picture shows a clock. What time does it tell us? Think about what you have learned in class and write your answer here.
11:18
